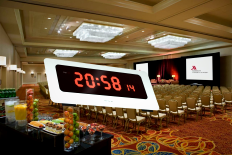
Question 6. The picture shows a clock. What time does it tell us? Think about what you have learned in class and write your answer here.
20:58:14
